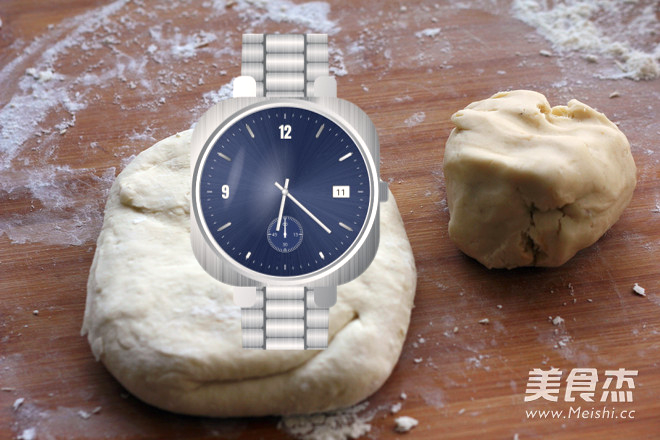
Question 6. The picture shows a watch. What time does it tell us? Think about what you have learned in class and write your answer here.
6:22
